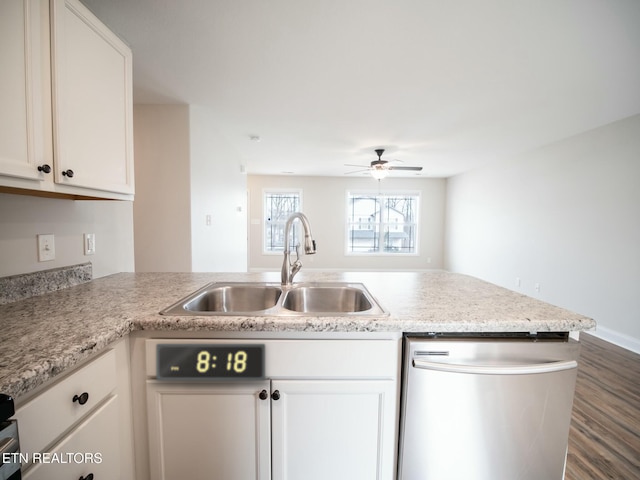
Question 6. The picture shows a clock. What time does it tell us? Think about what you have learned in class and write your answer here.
8:18
